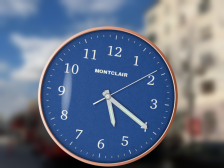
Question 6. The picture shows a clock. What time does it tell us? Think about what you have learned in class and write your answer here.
5:20:09
